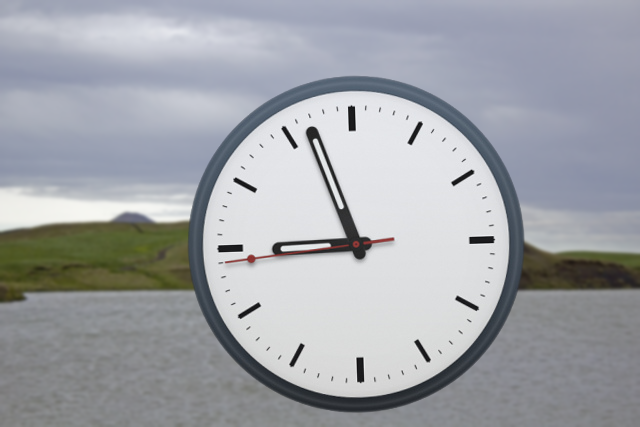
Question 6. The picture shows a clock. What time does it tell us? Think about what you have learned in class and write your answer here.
8:56:44
